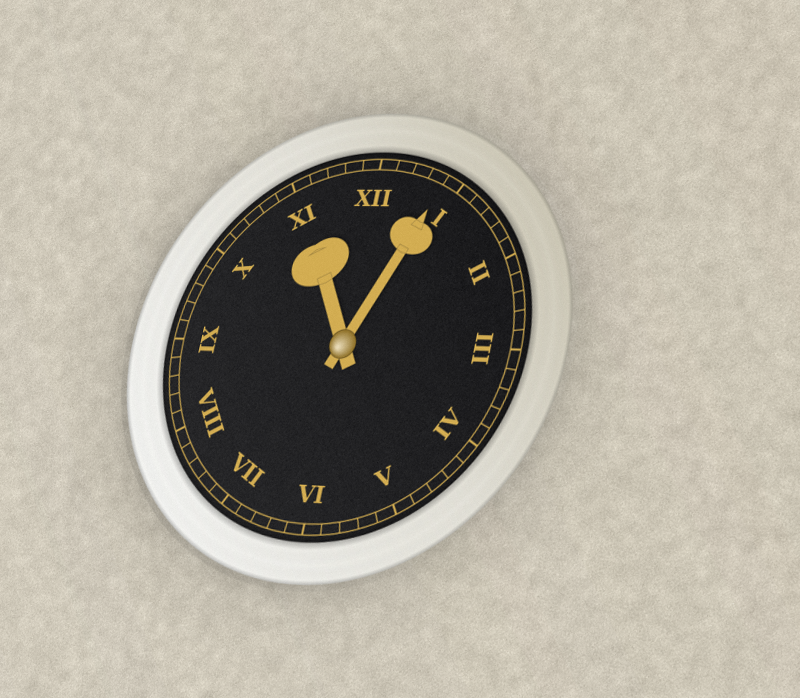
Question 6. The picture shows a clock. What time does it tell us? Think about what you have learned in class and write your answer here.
11:04
